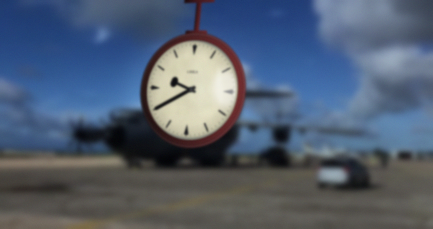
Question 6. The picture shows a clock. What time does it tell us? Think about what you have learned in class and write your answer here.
9:40
